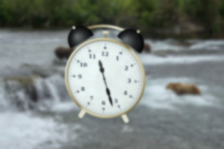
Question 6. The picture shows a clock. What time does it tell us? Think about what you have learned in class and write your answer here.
11:27
